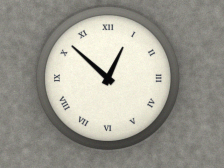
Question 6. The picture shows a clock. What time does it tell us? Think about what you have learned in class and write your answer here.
12:52
